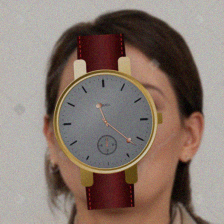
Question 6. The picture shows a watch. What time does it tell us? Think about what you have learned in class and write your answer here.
11:22
